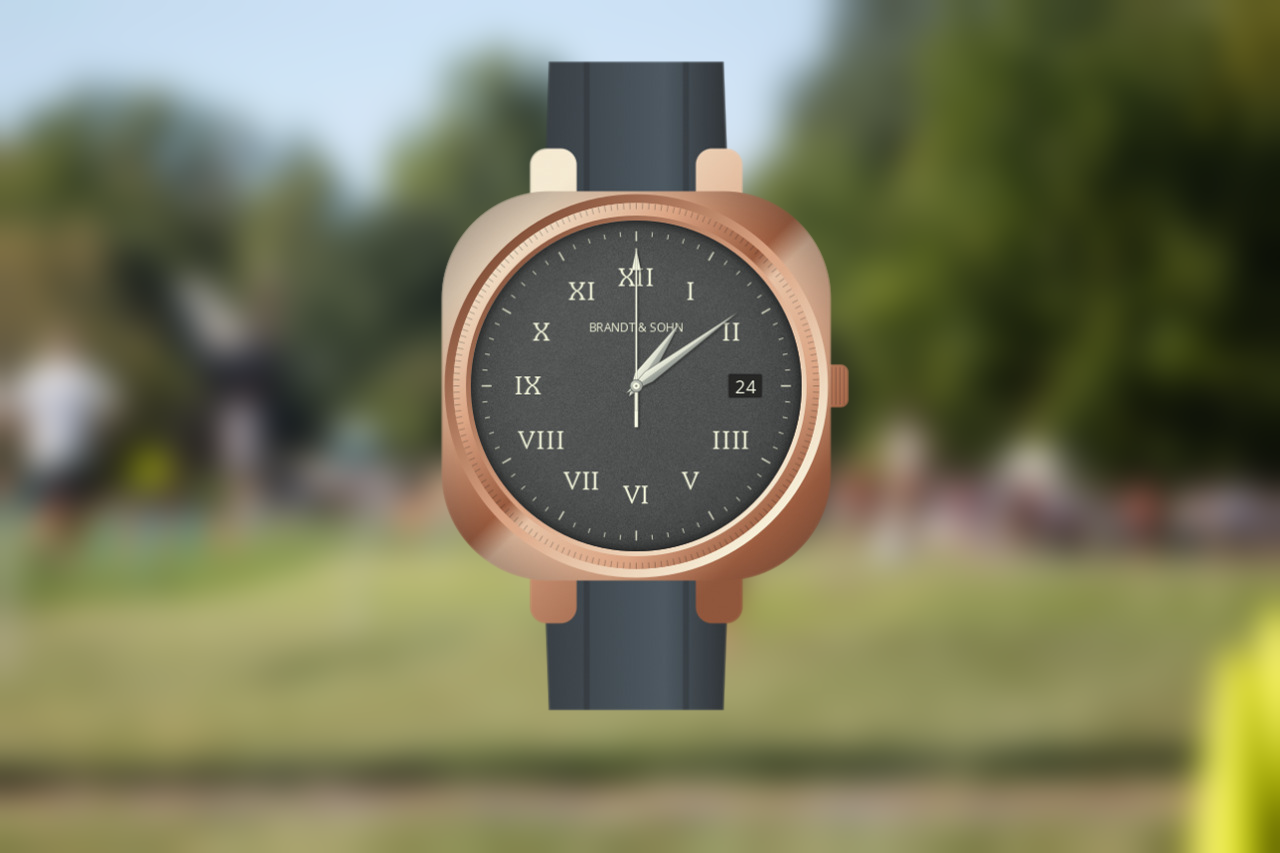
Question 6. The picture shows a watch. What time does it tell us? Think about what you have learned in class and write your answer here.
1:09:00
